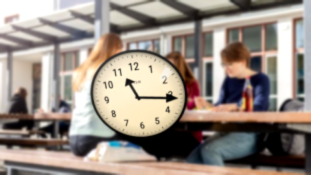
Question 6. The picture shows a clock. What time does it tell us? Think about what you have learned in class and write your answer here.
11:16
